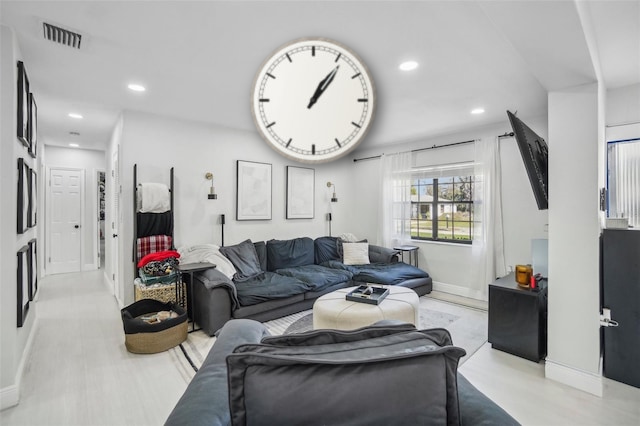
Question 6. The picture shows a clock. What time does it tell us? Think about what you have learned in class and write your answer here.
1:06
